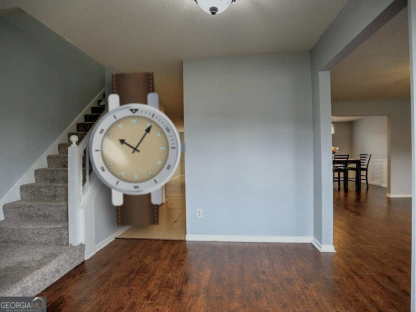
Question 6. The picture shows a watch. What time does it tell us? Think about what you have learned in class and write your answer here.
10:06
